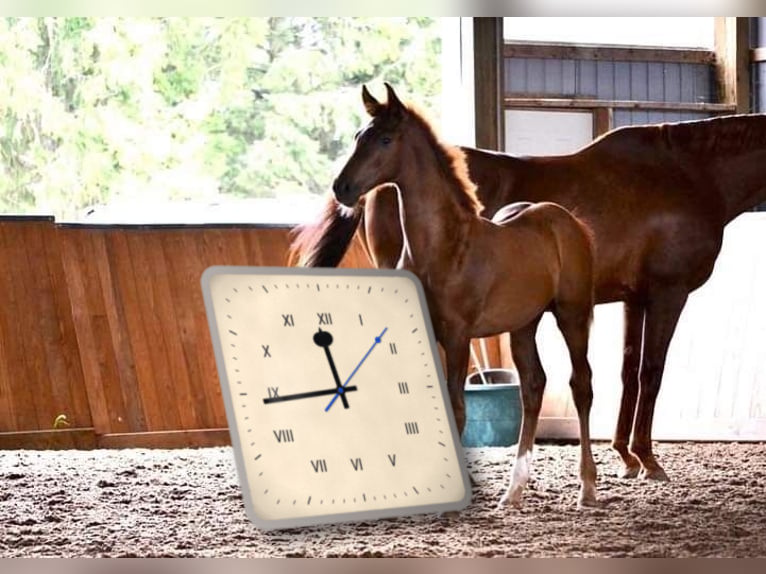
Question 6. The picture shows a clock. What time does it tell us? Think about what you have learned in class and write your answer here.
11:44:08
